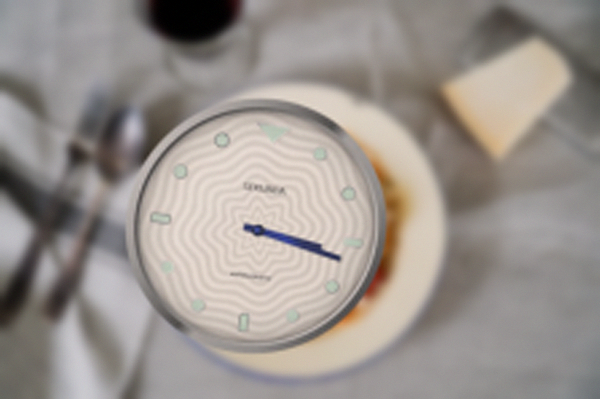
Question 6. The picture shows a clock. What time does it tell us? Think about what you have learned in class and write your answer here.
3:17
